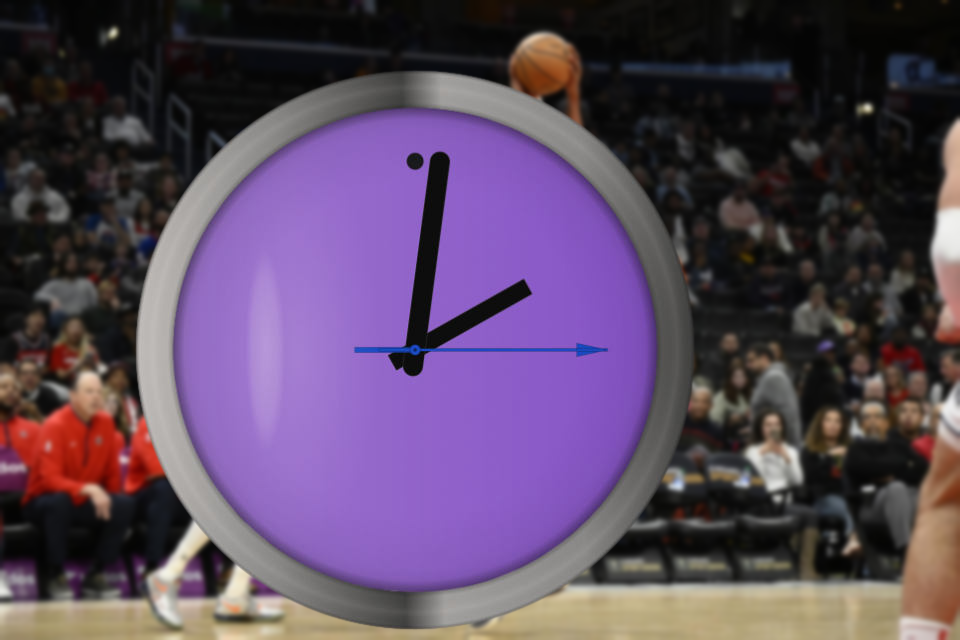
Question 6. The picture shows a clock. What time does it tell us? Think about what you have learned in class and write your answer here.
2:01:15
